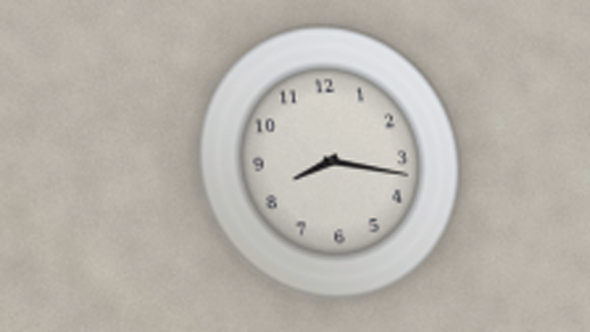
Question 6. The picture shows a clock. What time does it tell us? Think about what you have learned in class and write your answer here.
8:17
